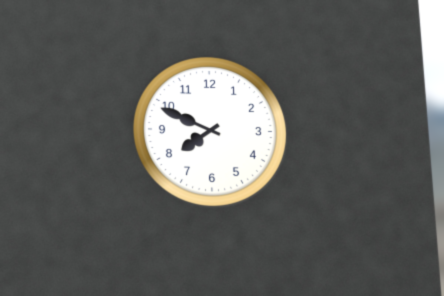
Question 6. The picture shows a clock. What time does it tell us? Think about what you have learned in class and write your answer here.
7:49
